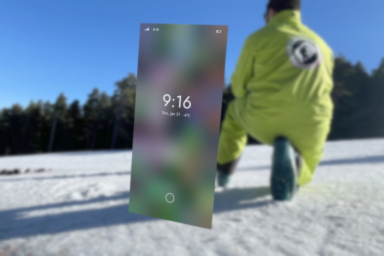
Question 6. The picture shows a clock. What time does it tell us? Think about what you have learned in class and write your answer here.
9:16
